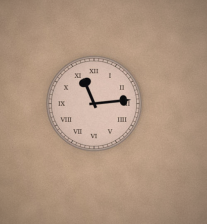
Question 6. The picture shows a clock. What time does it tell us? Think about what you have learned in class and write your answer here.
11:14
